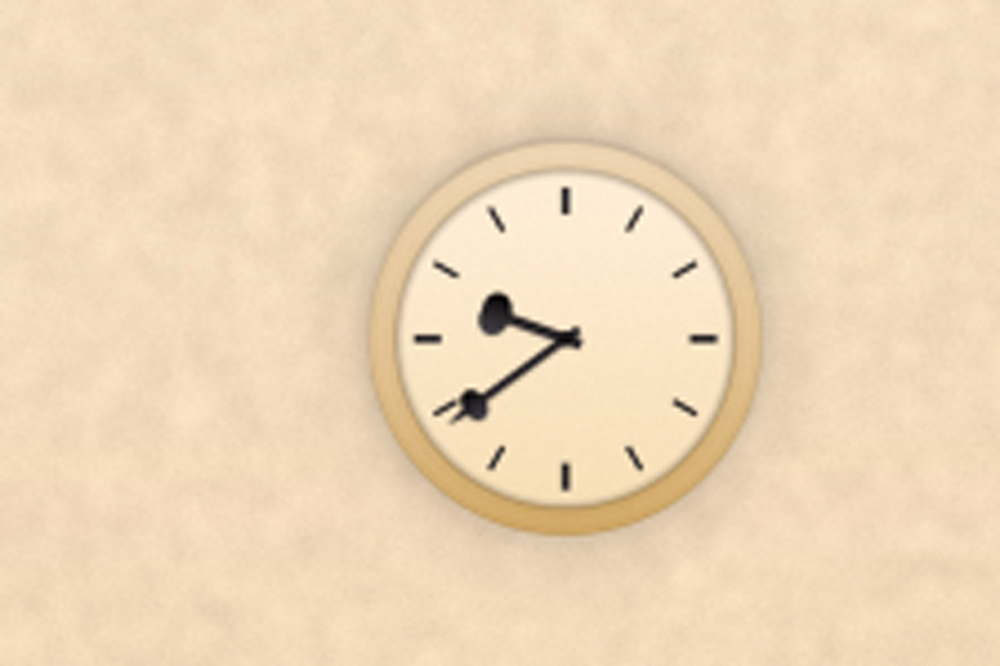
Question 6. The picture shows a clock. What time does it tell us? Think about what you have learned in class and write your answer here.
9:39
